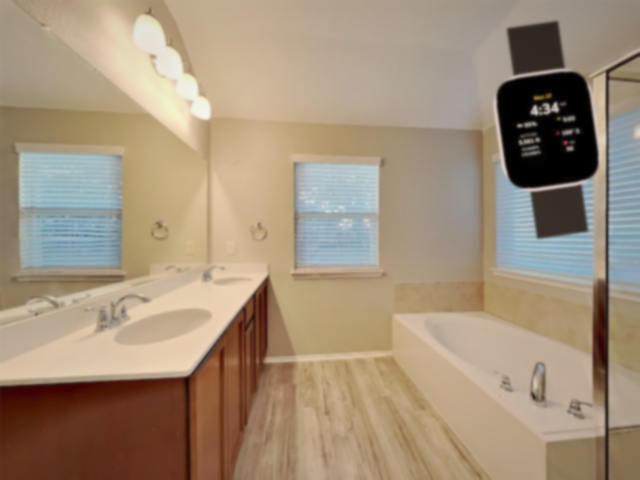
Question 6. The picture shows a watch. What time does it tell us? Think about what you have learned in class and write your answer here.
4:34
